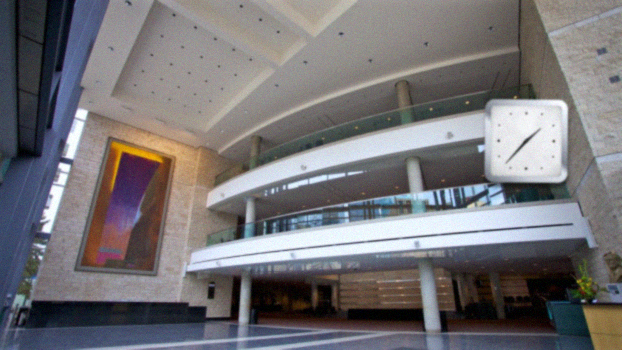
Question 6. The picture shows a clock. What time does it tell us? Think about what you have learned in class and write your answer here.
1:37
